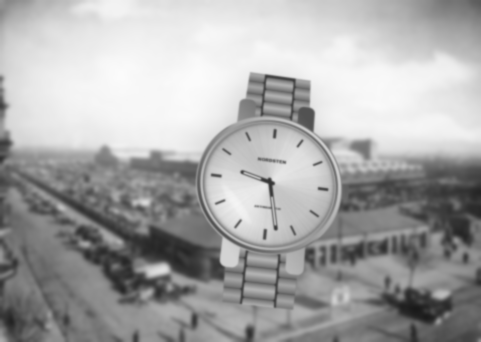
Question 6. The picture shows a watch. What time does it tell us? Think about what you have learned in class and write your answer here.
9:28
